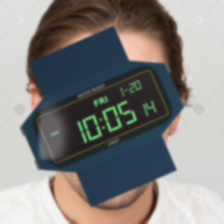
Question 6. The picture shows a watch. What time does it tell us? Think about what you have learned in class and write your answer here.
10:05:14
